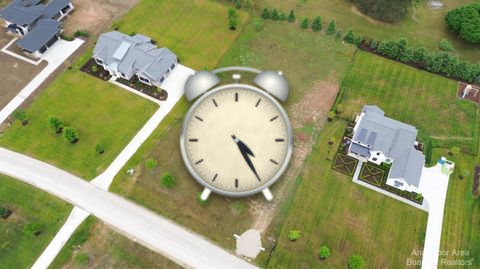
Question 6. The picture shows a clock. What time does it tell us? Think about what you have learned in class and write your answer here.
4:25
